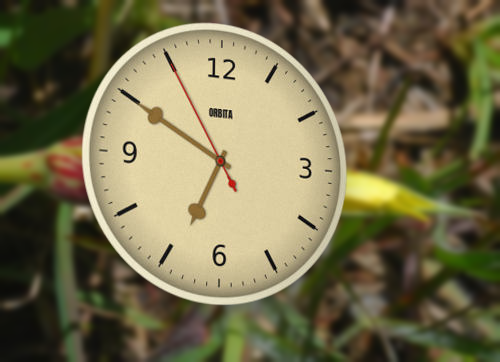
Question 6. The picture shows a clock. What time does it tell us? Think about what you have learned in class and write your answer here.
6:49:55
